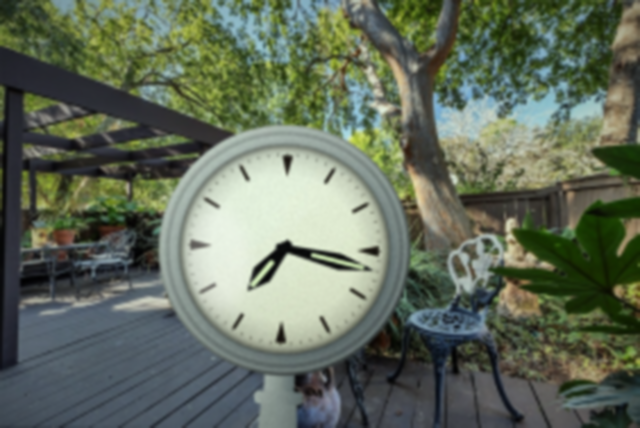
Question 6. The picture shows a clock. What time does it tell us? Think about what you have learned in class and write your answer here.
7:17
